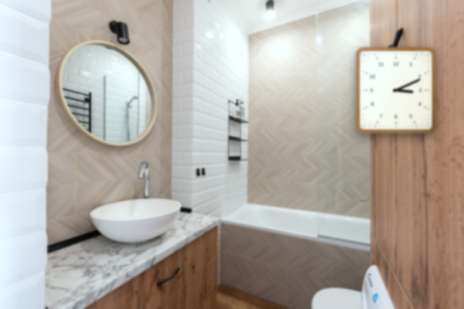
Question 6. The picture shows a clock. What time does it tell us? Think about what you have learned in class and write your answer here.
3:11
